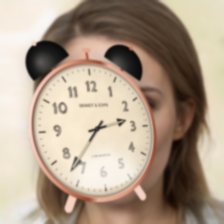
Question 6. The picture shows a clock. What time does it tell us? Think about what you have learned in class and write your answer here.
2:37
